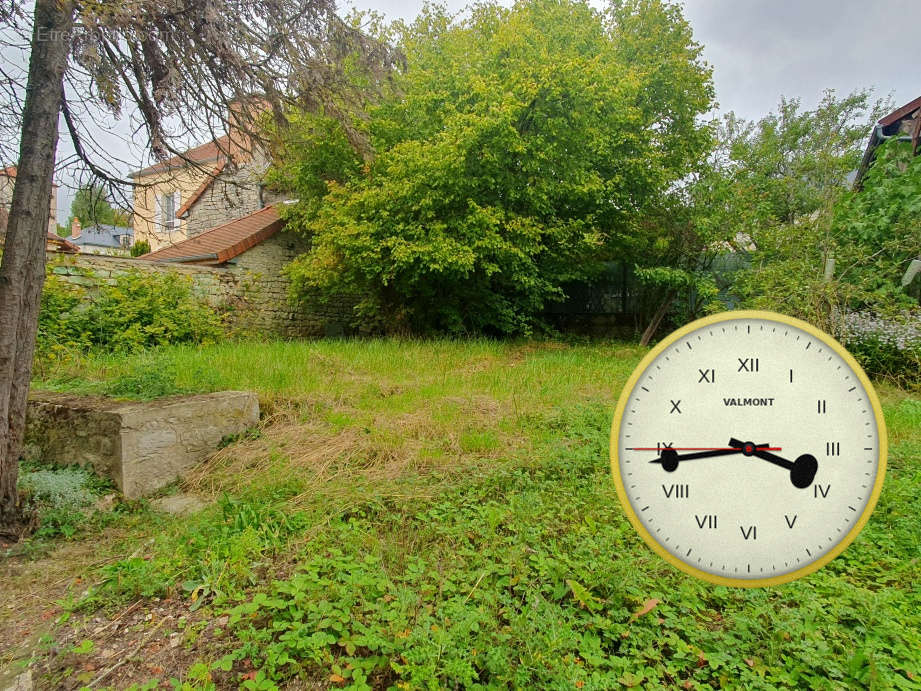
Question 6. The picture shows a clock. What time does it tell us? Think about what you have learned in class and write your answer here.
3:43:45
